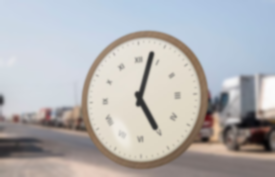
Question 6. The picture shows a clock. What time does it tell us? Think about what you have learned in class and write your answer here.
5:03
